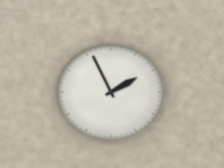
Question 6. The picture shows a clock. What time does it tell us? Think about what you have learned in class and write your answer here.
1:56
